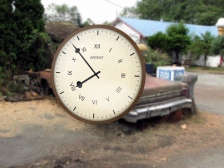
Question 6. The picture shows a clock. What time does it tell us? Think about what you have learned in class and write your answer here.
7:53
